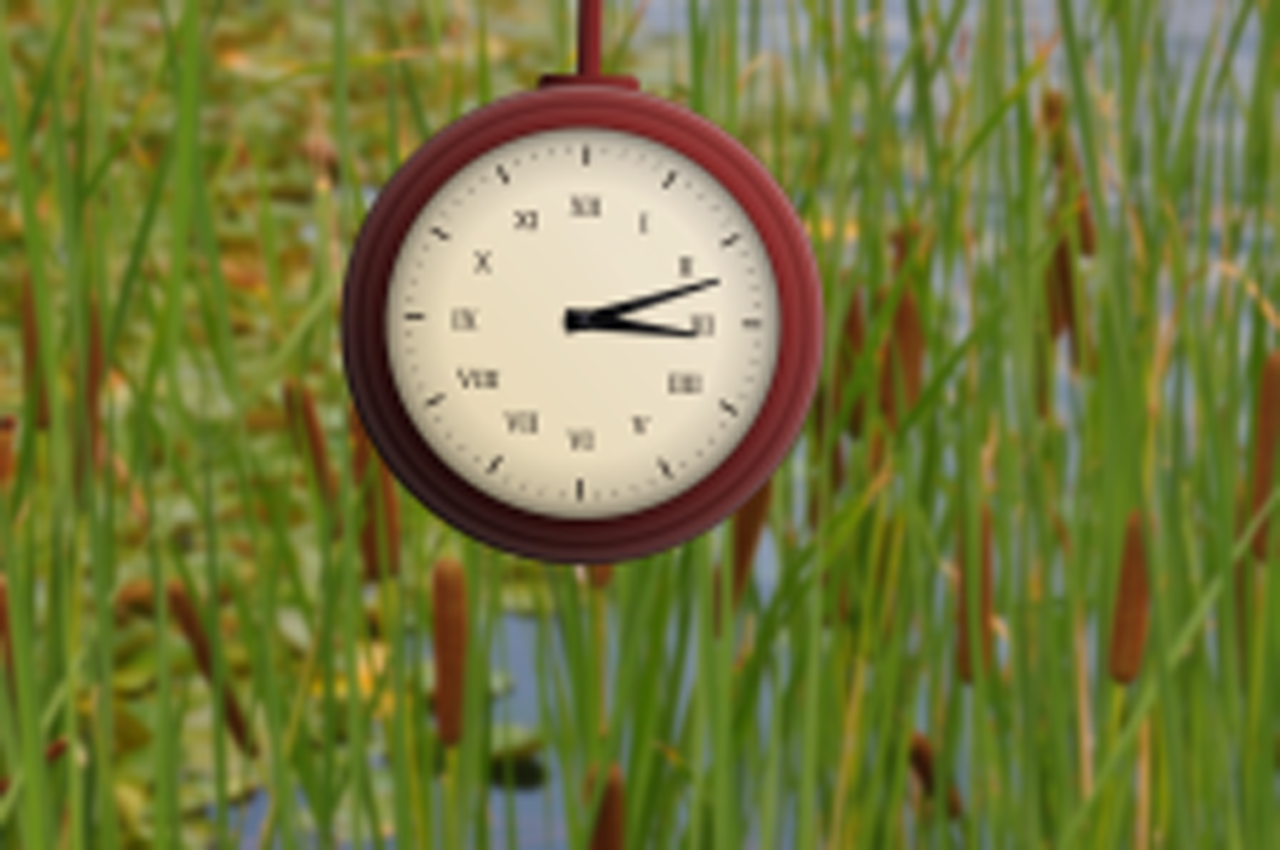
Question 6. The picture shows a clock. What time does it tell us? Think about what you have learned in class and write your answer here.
3:12
